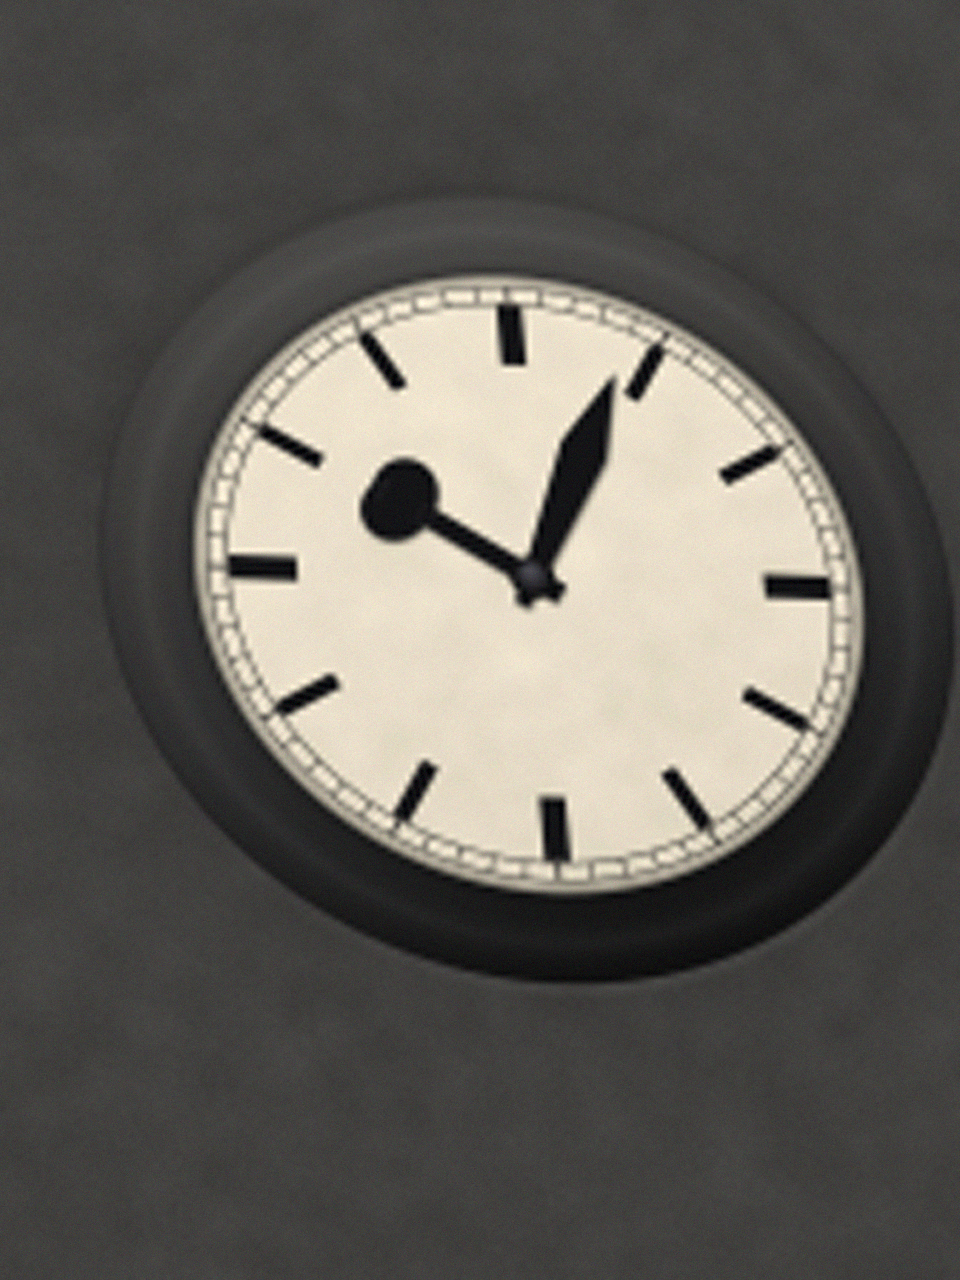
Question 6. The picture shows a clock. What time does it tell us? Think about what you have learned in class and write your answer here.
10:04
